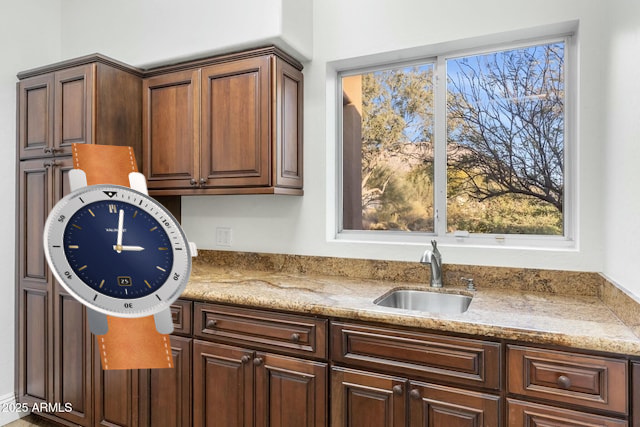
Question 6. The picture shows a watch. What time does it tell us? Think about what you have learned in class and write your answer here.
3:02
